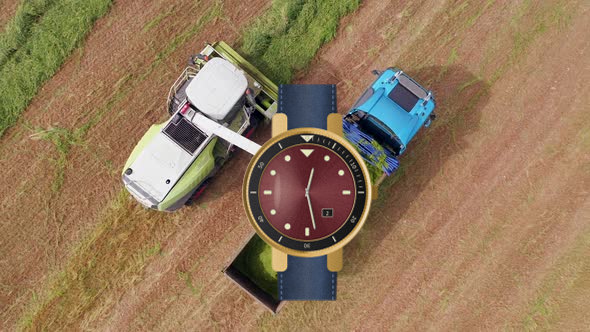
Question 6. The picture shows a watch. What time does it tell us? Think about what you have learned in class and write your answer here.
12:28
